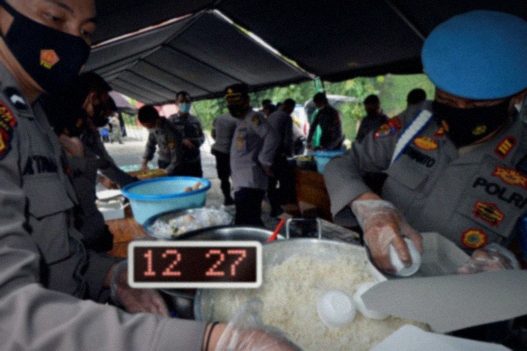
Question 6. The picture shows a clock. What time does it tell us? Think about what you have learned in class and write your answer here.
12:27
